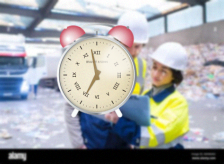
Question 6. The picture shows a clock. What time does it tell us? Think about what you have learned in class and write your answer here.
6:58
